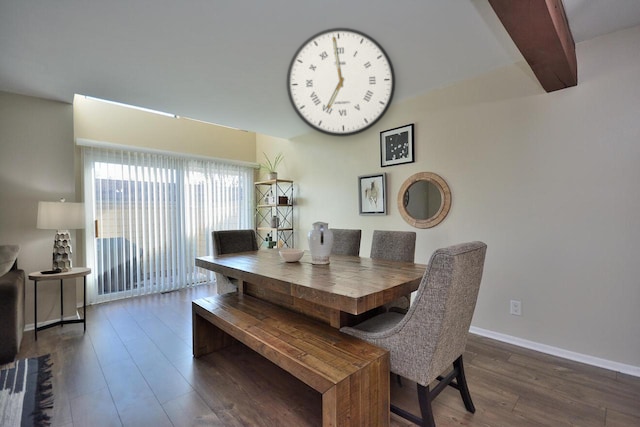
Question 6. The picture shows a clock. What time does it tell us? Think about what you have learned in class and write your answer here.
6:59
